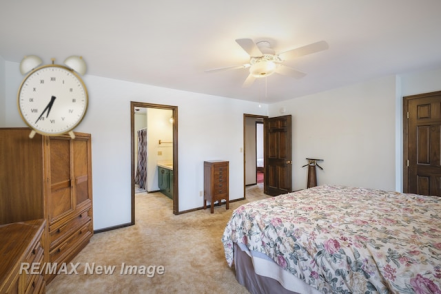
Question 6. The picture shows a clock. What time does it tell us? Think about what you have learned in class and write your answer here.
6:36
